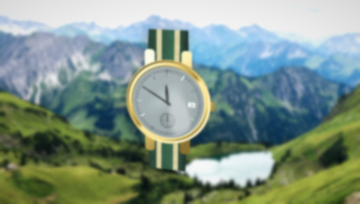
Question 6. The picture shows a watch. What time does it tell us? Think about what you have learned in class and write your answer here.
11:50
